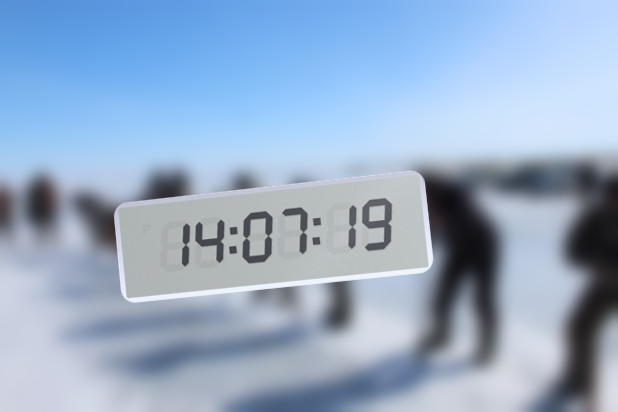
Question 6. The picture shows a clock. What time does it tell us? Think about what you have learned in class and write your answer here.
14:07:19
